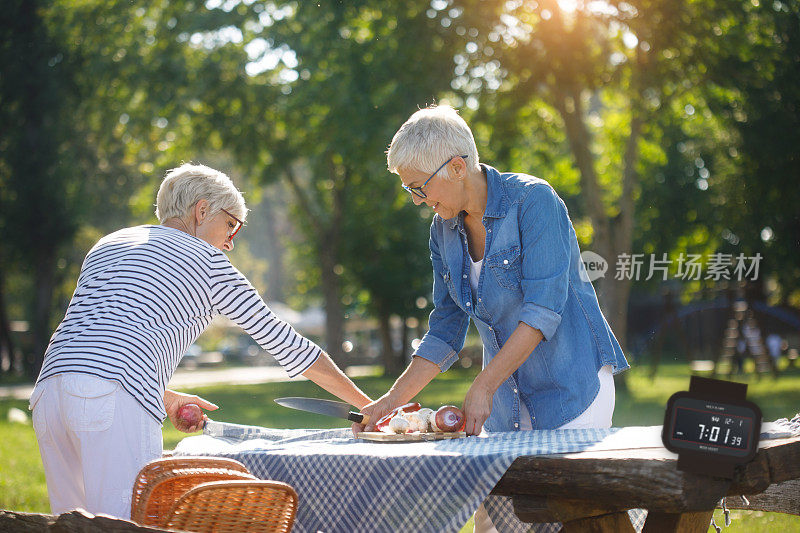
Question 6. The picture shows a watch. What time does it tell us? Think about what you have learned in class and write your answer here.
7:01
